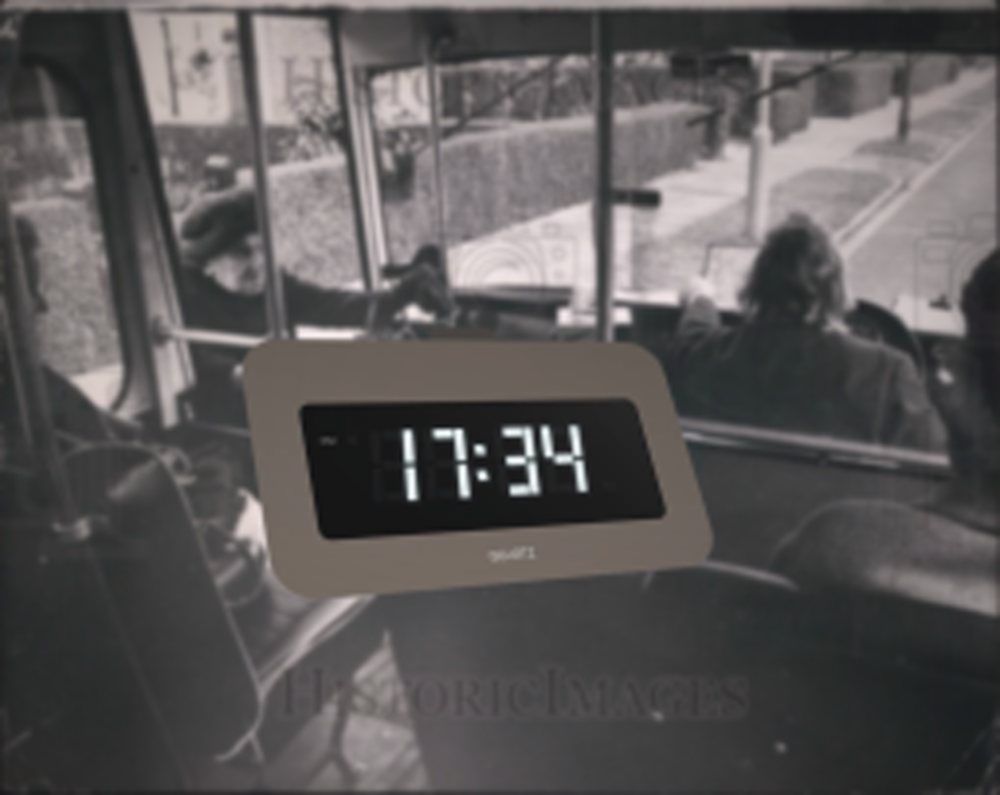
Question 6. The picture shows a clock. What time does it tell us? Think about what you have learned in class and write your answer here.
17:34
